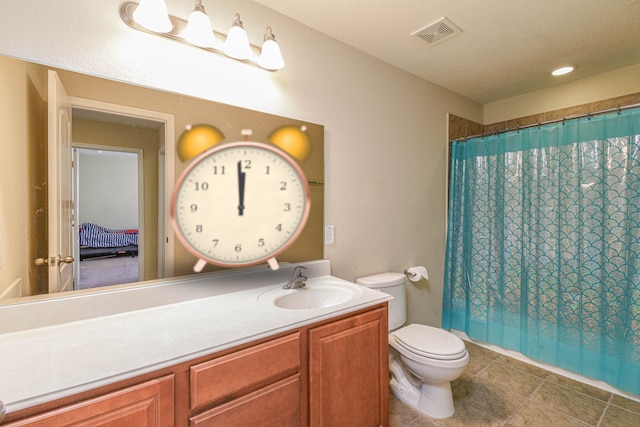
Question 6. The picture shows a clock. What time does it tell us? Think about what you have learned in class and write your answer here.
11:59
